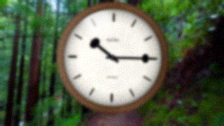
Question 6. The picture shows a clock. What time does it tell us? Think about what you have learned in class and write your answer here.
10:15
